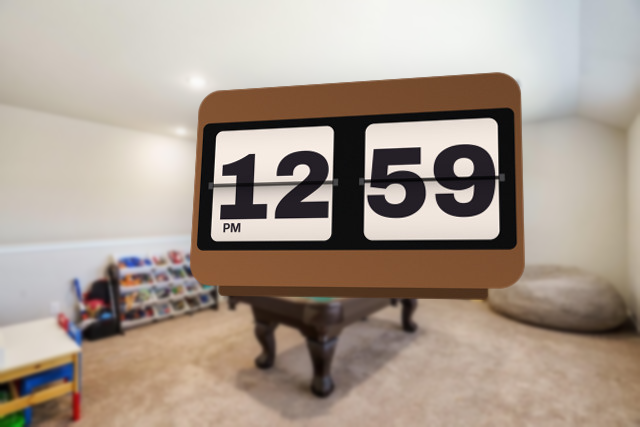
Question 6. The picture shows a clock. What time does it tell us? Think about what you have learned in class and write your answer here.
12:59
